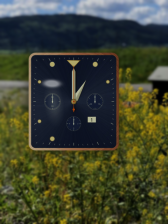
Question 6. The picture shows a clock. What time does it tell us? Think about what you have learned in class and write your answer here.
1:00
